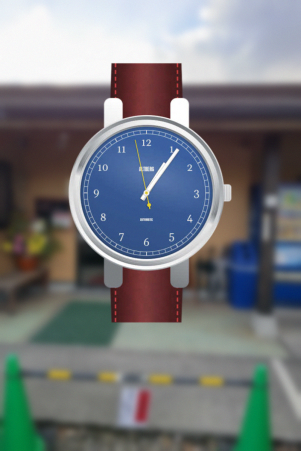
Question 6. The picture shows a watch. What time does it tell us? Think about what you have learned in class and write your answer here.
1:05:58
